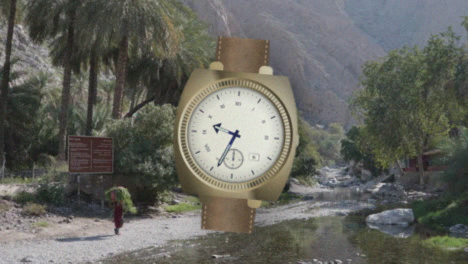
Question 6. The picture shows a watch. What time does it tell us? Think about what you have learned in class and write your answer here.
9:34
